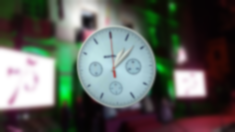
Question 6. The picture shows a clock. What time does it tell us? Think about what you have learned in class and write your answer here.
1:08
